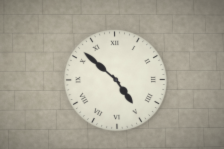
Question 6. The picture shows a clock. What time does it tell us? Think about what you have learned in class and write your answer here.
4:52
